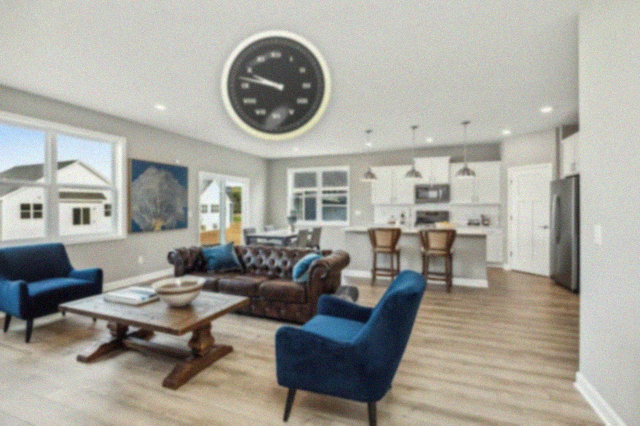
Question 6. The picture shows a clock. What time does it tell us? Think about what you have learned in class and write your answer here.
9:47
